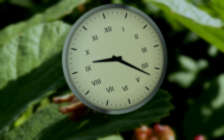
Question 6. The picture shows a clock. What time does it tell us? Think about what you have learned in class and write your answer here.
9:22
